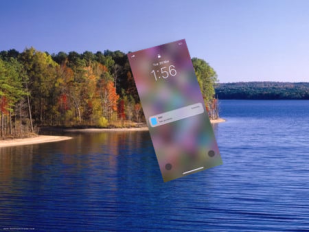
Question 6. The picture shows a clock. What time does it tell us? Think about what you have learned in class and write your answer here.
1:56
